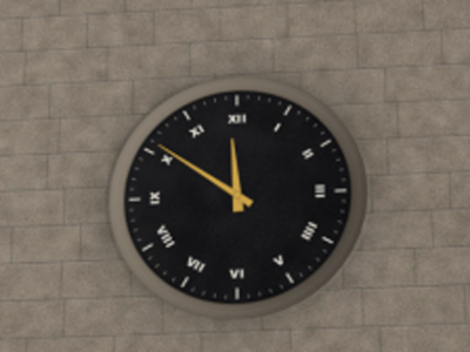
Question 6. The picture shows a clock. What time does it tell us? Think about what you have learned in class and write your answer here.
11:51
